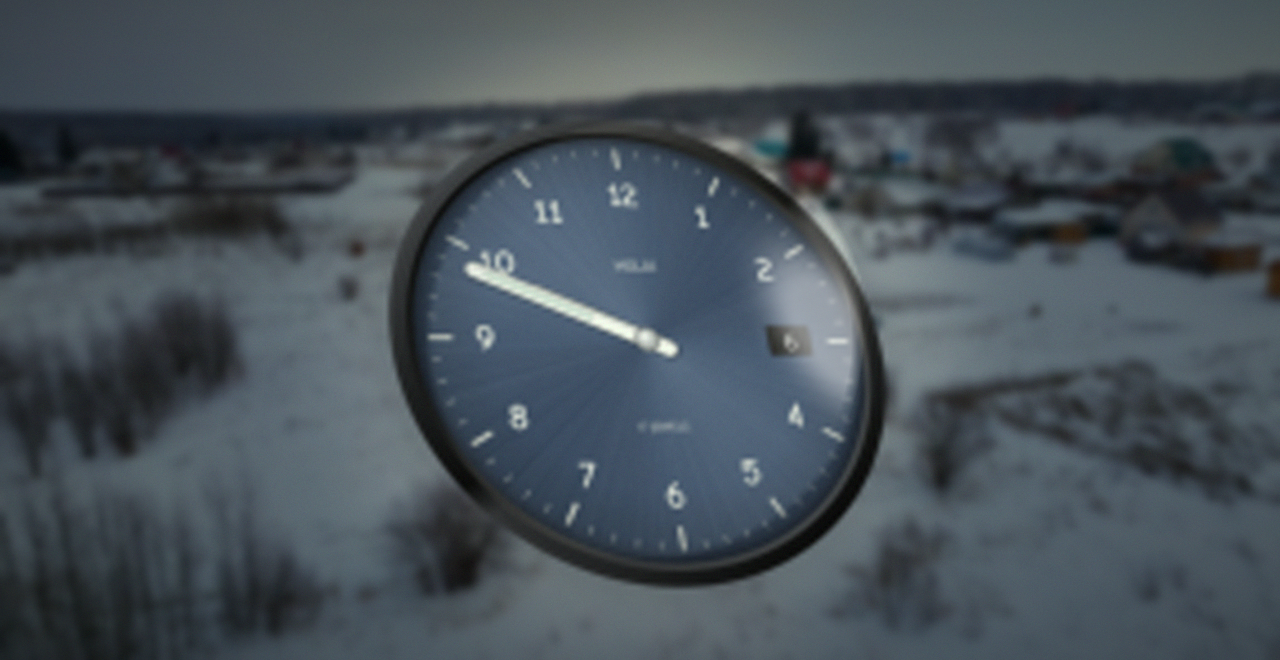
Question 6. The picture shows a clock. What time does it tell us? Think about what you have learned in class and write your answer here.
9:49
